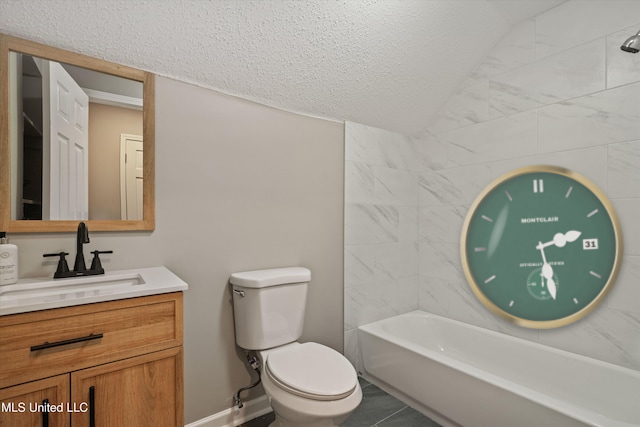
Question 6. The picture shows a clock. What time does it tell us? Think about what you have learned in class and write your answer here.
2:28
